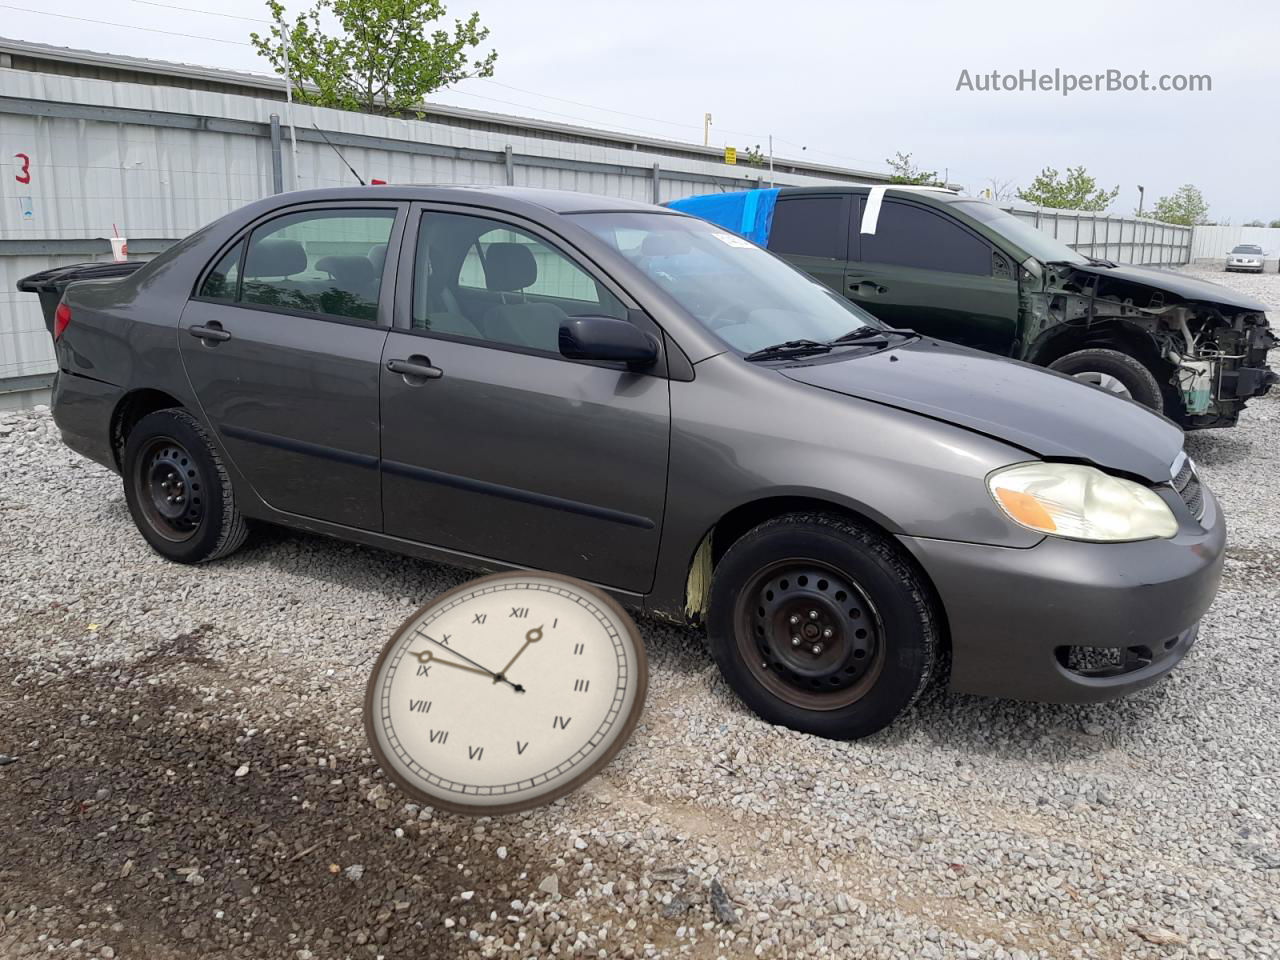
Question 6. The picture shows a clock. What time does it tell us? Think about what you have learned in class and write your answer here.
12:46:49
